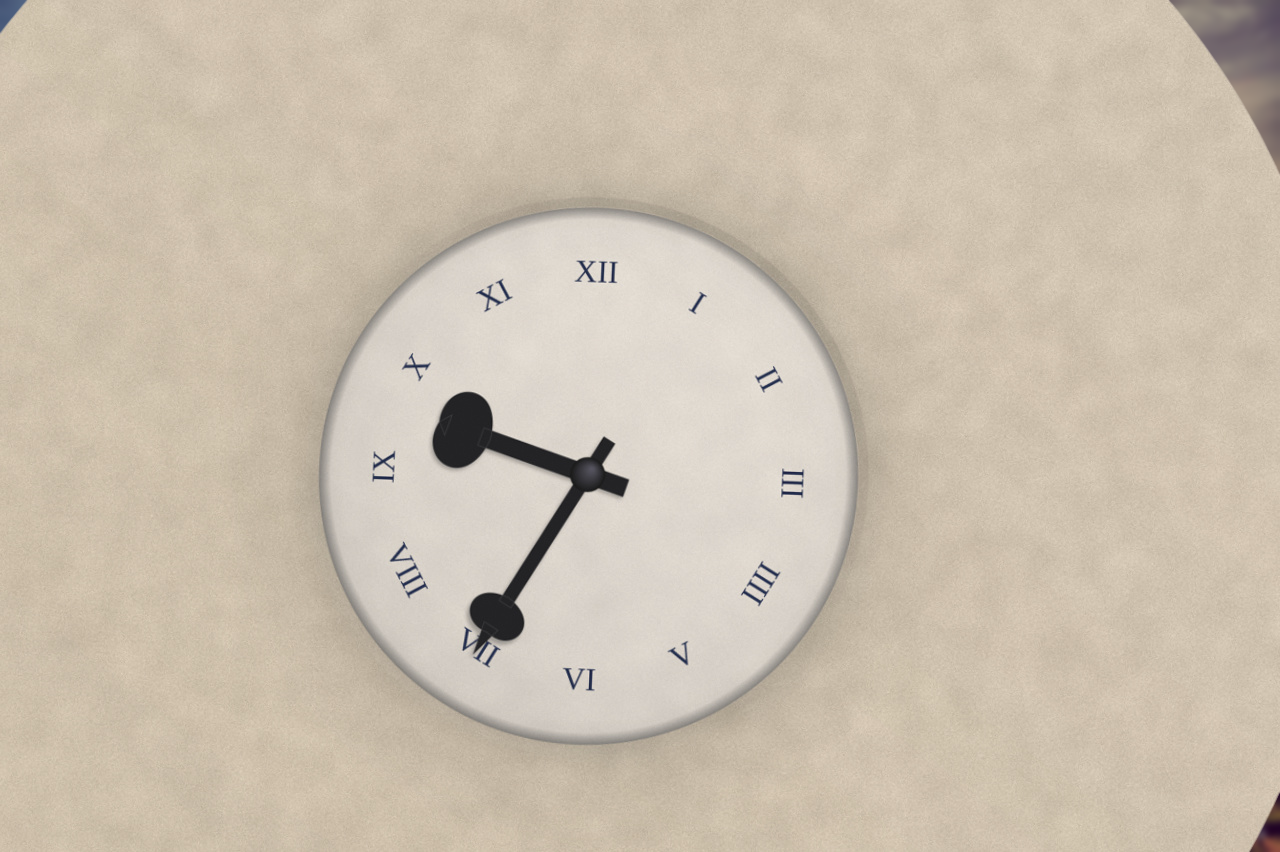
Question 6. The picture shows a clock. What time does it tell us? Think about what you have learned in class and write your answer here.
9:35
